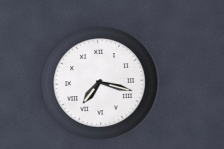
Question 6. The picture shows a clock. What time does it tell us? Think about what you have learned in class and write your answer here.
7:18
